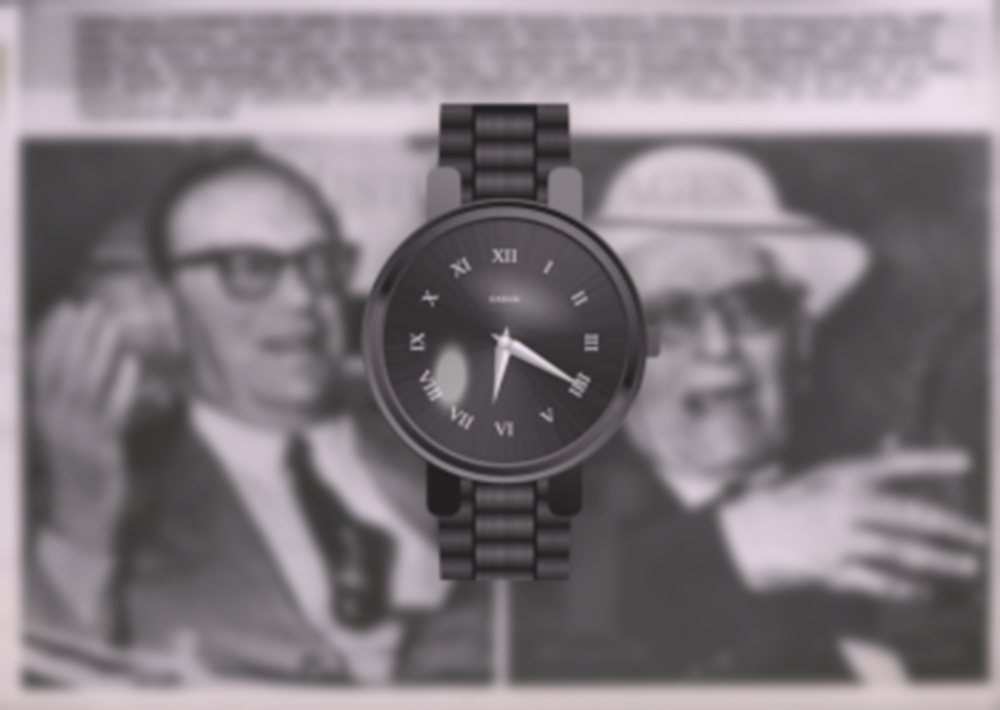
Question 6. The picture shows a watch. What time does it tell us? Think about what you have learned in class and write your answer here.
6:20
